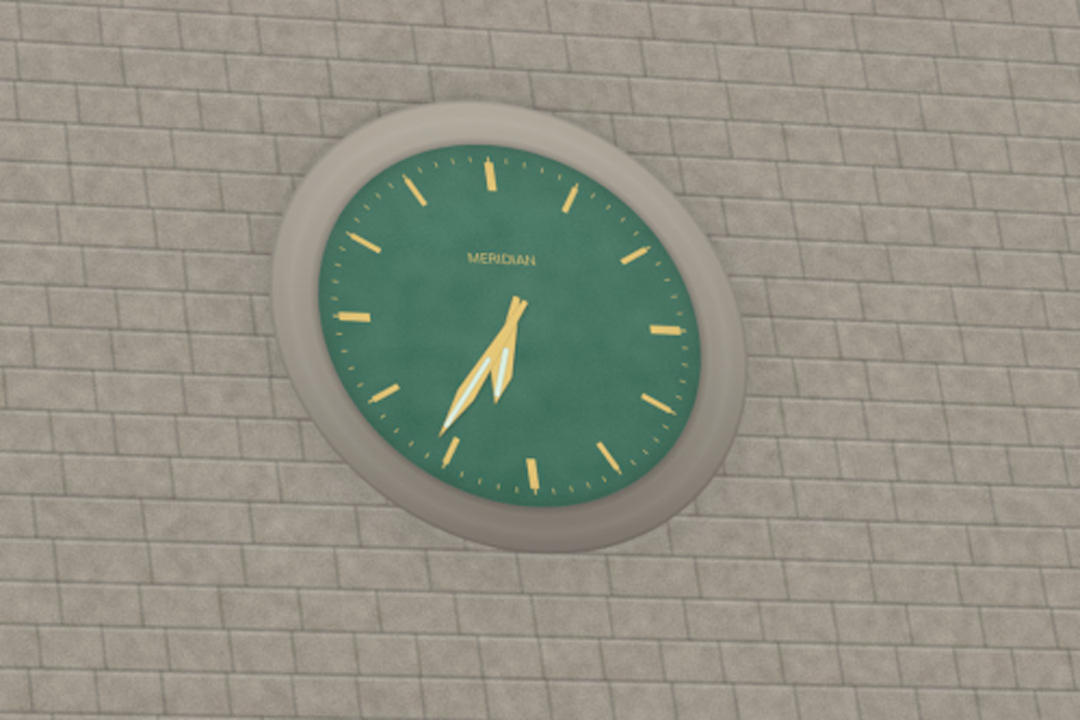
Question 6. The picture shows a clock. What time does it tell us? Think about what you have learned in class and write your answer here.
6:36
